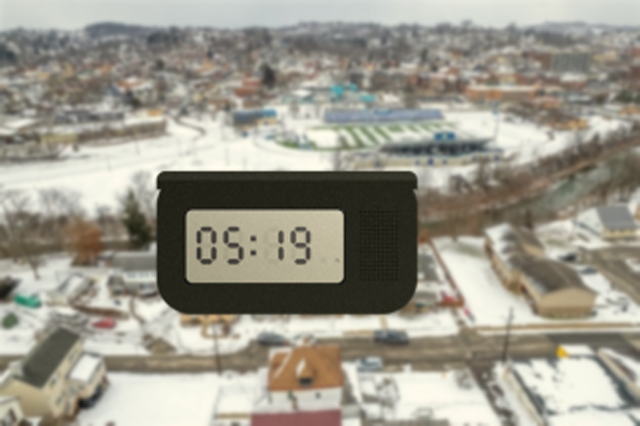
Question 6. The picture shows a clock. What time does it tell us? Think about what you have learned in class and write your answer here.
5:19
